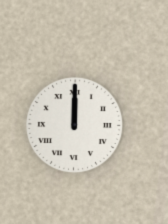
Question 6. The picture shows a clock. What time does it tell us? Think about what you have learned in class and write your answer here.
12:00
